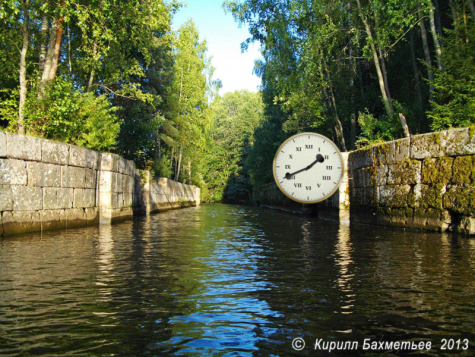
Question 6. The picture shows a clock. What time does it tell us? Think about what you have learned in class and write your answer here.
1:41
